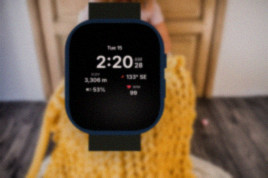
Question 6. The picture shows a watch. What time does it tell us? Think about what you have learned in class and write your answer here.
2:20
